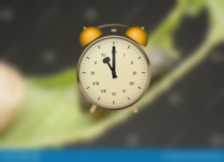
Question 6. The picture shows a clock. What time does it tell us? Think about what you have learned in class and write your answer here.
11:00
